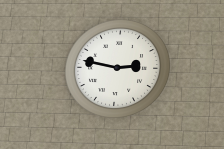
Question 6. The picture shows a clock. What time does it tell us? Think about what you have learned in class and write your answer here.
2:47
